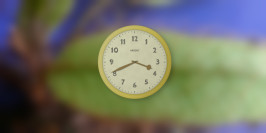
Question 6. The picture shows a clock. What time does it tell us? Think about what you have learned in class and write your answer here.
3:41
